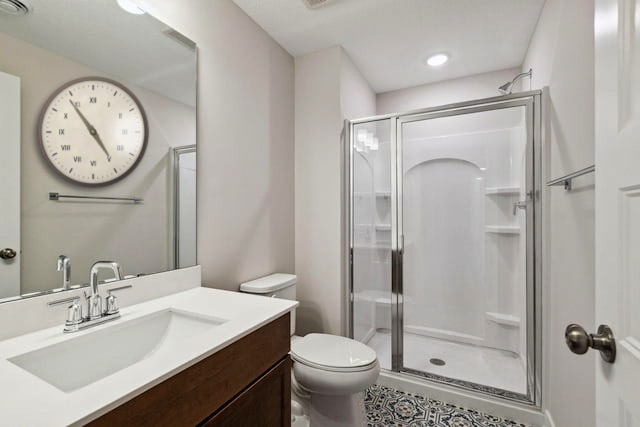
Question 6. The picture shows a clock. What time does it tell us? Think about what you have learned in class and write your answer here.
4:54
